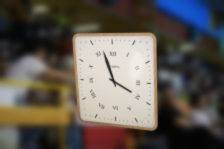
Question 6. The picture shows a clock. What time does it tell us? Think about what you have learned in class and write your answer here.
3:57
